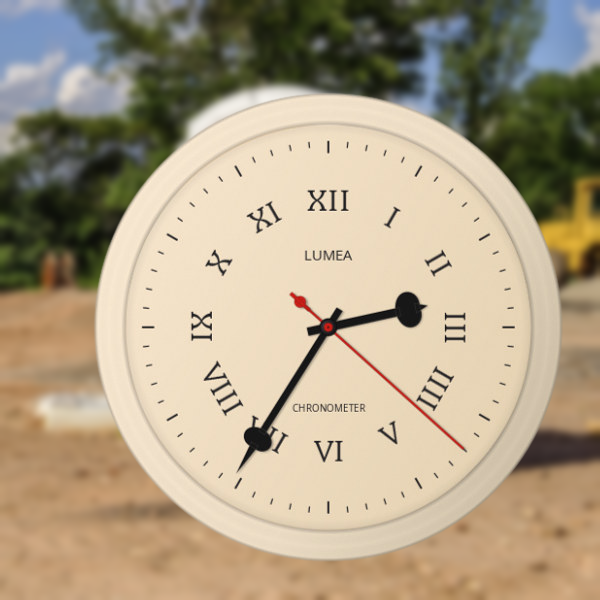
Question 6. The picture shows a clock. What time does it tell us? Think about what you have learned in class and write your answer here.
2:35:22
